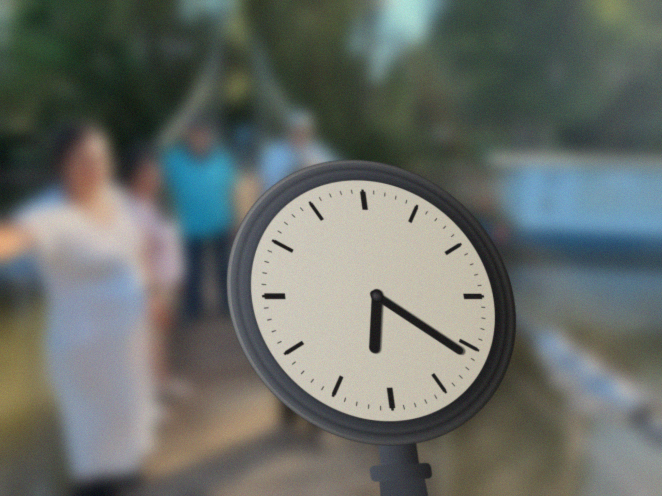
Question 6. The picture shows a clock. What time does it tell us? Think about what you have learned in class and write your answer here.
6:21
